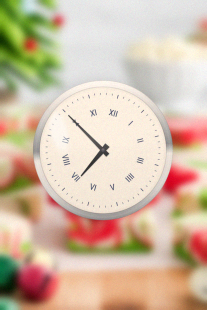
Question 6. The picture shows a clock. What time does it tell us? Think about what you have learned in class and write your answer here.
6:50
